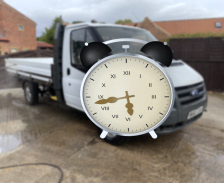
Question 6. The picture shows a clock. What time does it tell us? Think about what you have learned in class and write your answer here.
5:43
